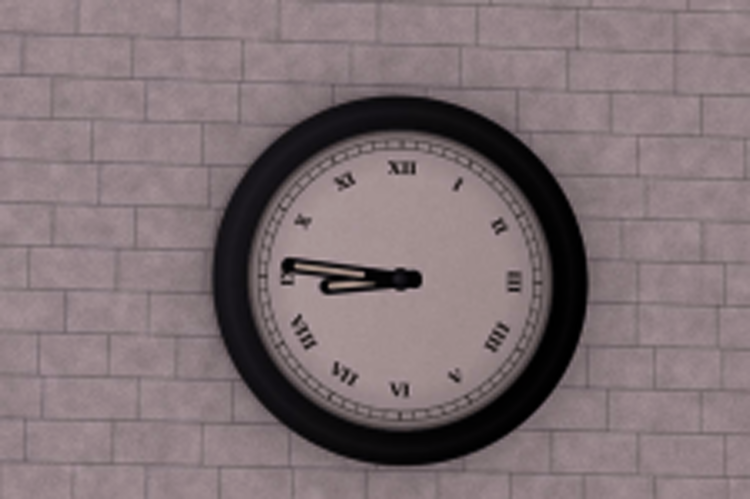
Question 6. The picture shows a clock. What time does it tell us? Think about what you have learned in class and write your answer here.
8:46
